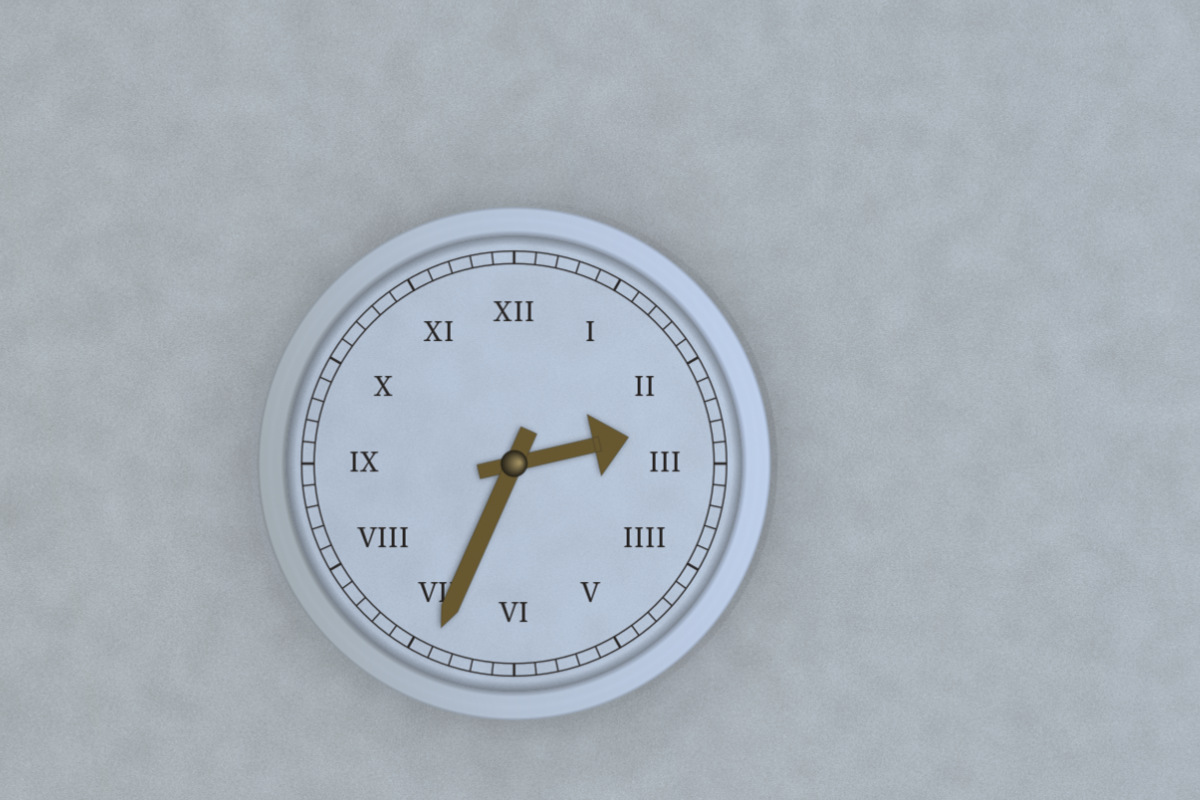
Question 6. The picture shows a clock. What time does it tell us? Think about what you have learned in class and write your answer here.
2:34
